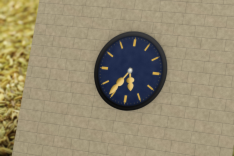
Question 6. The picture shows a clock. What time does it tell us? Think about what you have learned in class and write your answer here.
5:36
